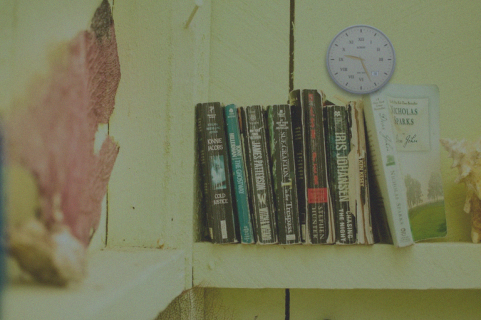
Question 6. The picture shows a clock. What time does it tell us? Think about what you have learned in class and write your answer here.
9:26
